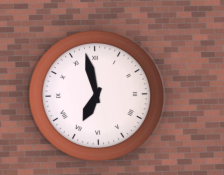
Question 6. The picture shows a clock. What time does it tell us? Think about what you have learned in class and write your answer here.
6:58
